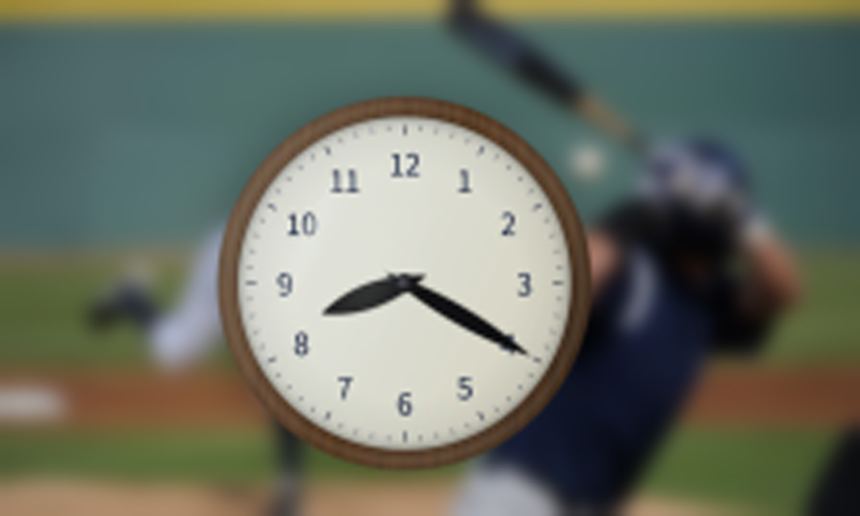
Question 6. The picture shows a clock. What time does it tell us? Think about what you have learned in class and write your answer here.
8:20
